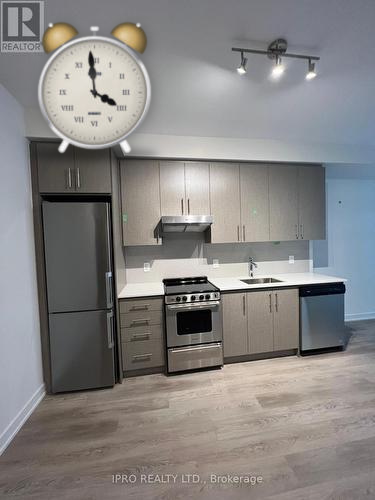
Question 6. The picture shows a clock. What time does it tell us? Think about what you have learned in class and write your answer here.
3:59
